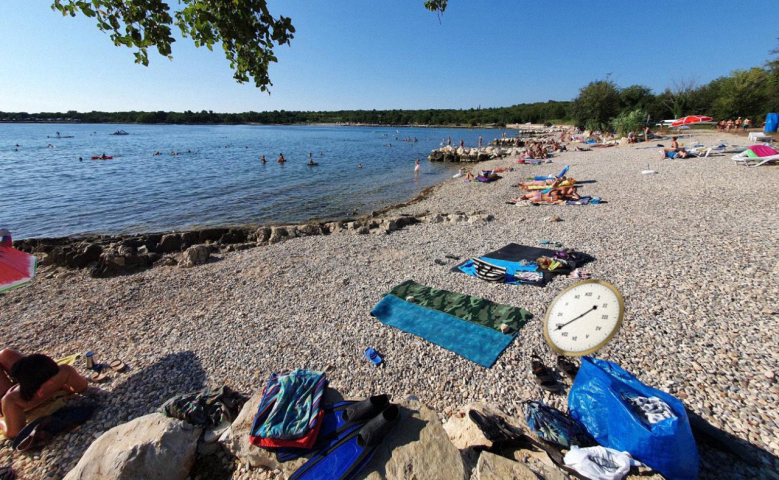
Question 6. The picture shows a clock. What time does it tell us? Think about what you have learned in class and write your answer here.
1:39
